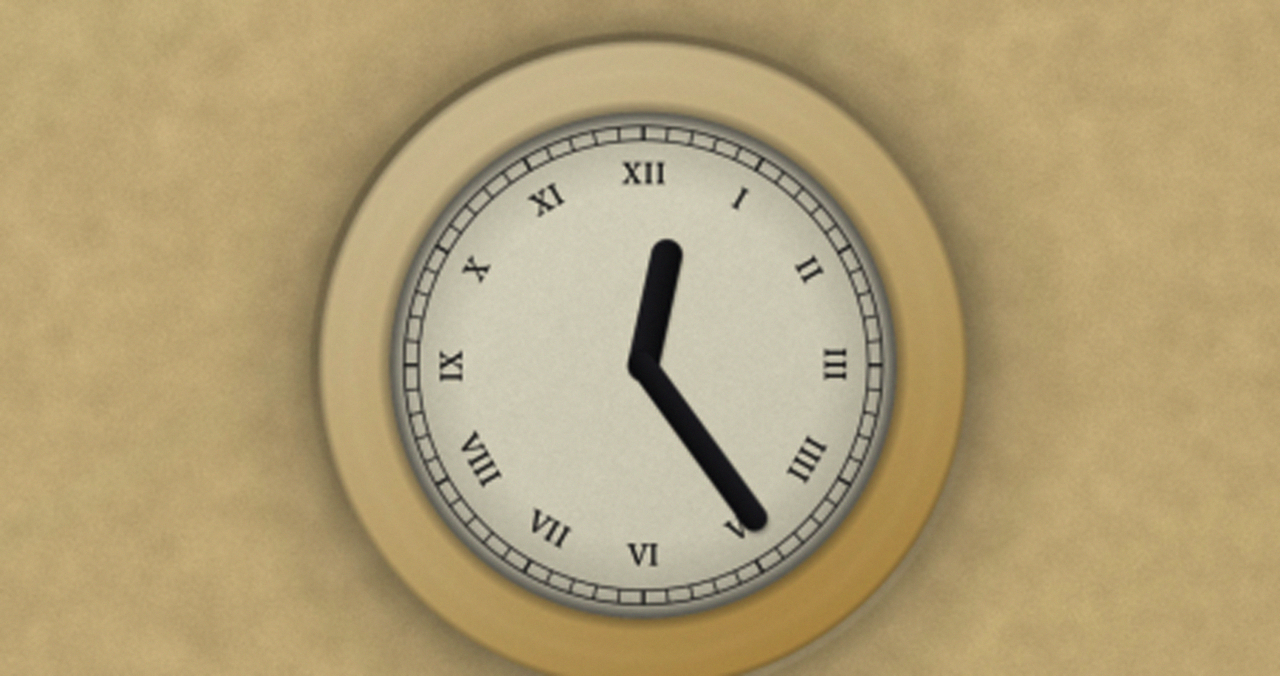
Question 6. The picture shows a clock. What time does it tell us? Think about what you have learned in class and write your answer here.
12:24
